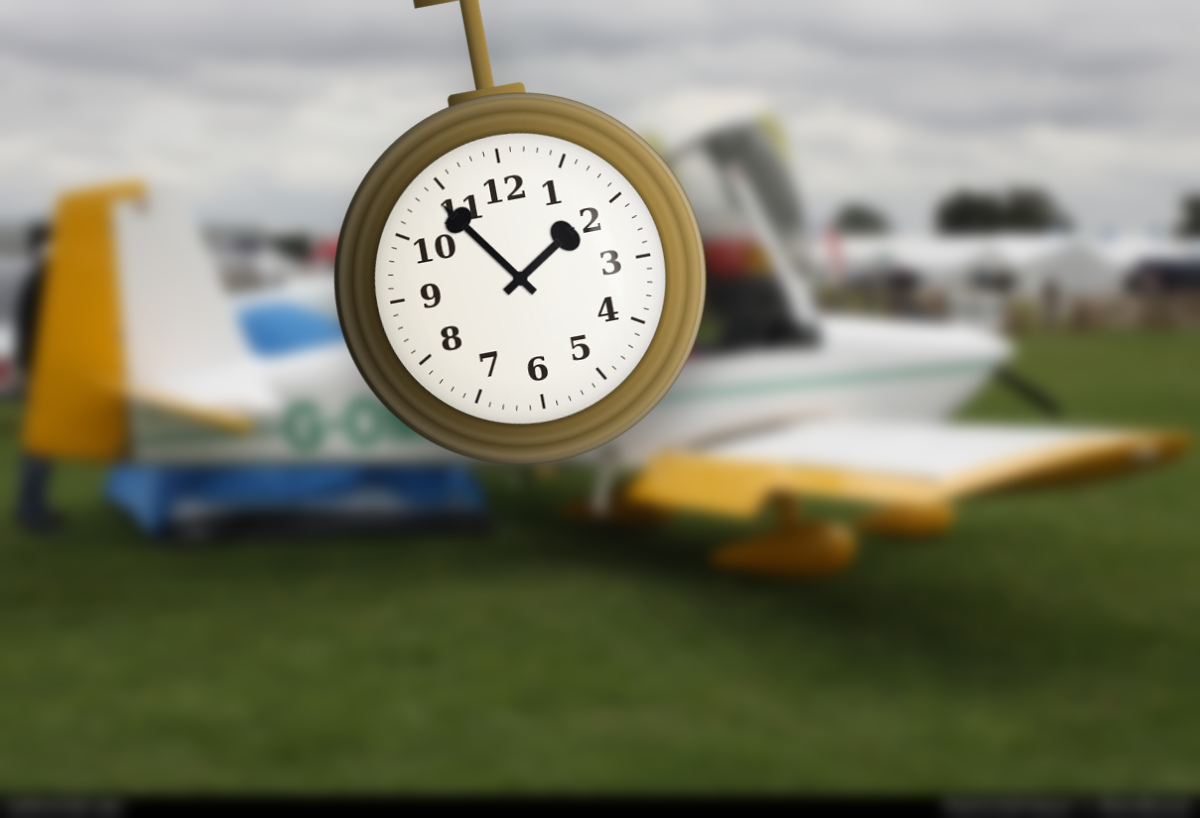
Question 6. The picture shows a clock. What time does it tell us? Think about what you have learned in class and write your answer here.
1:54
